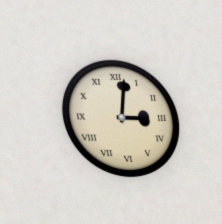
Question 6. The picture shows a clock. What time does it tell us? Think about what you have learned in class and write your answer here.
3:02
